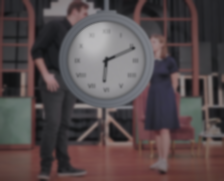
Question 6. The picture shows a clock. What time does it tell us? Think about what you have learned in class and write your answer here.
6:11
